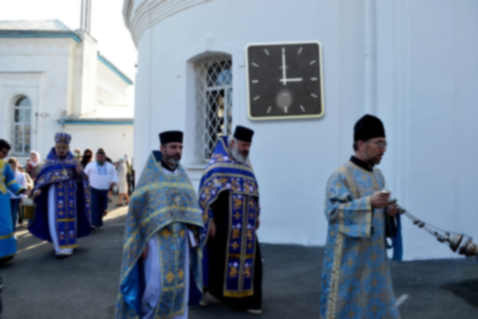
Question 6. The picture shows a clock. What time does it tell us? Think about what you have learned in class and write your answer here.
3:00
